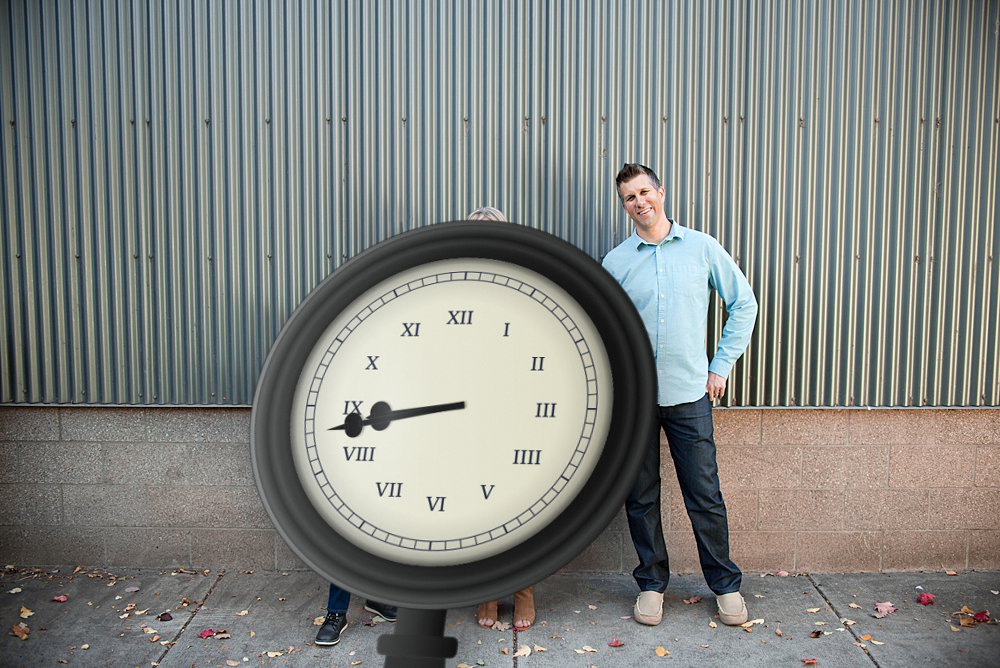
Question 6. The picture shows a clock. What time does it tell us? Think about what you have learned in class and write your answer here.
8:43
